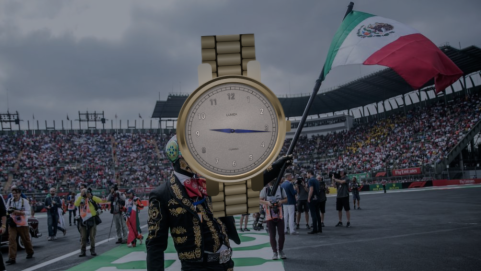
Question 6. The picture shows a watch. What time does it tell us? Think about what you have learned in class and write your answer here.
9:16
